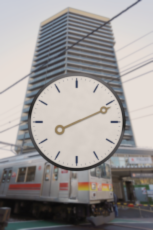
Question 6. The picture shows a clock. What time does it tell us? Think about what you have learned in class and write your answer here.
8:11
